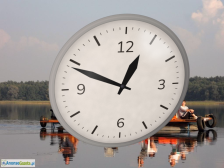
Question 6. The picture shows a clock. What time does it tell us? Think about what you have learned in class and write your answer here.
12:49
